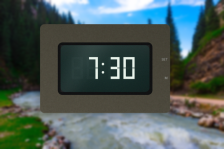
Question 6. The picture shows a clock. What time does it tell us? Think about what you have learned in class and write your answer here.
7:30
